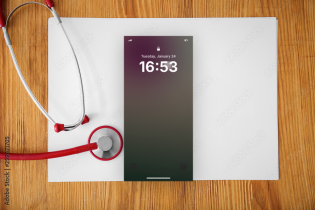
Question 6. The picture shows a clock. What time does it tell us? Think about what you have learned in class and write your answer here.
16:53
